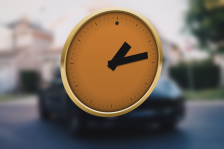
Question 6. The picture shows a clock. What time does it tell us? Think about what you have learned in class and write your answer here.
1:13
